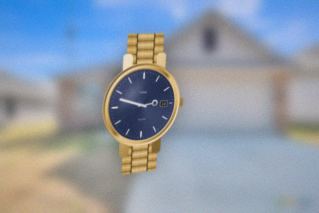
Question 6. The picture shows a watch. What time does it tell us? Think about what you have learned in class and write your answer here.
2:48
